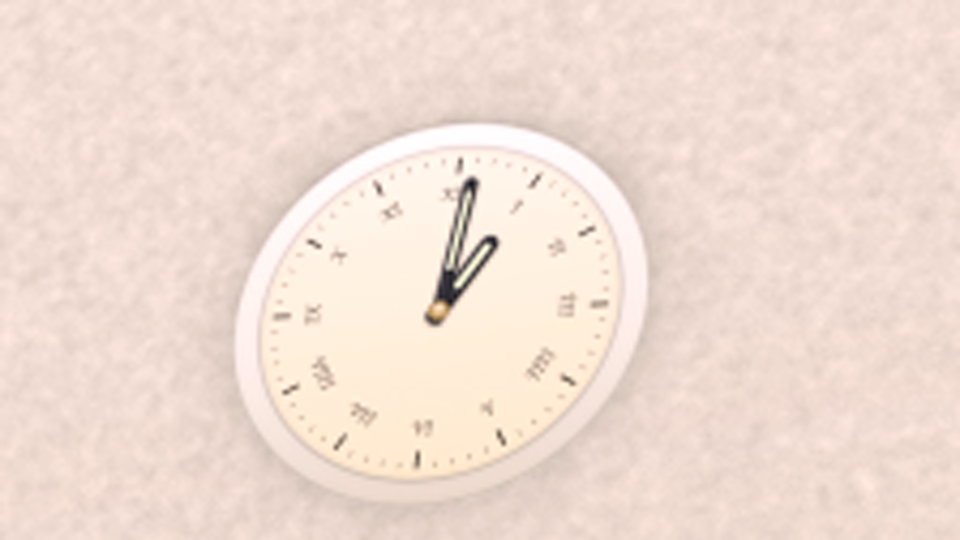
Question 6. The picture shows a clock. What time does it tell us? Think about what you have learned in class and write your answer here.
1:01
